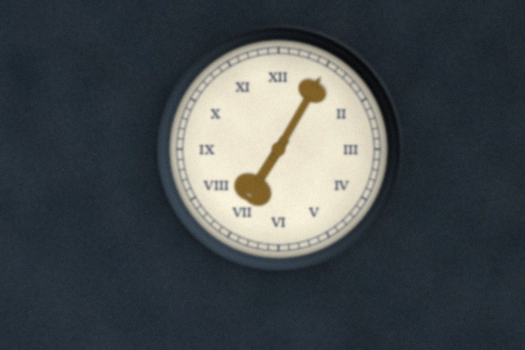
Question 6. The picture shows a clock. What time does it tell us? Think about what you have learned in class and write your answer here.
7:05
